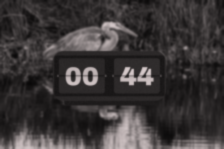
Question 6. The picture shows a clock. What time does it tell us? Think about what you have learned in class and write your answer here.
0:44
